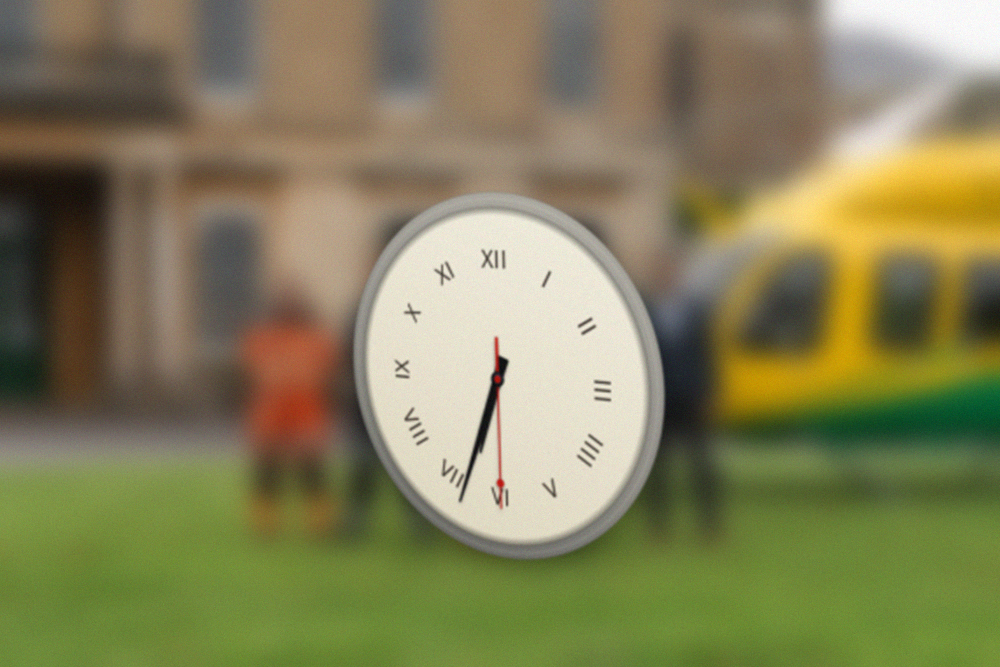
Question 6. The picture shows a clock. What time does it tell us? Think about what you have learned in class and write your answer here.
6:33:30
